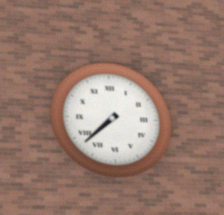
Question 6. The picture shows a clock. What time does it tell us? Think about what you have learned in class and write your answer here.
7:38
